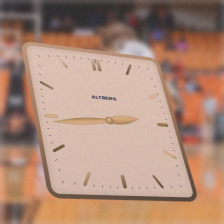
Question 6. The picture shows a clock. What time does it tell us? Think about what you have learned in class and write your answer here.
2:44
